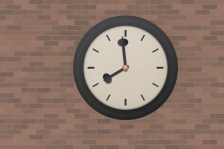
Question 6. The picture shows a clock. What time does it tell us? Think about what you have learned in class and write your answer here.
7:59
